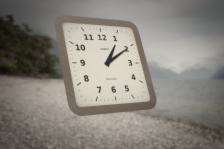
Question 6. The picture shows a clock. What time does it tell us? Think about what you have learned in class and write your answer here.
1:10
